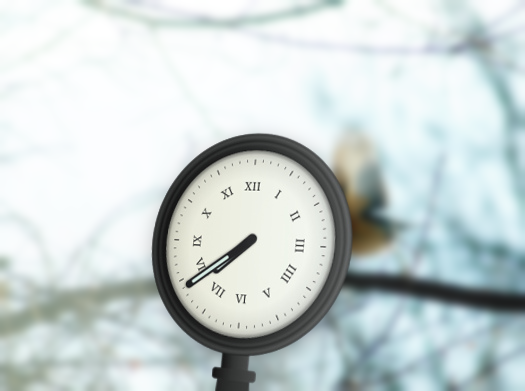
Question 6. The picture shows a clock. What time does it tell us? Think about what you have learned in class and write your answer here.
7:39
